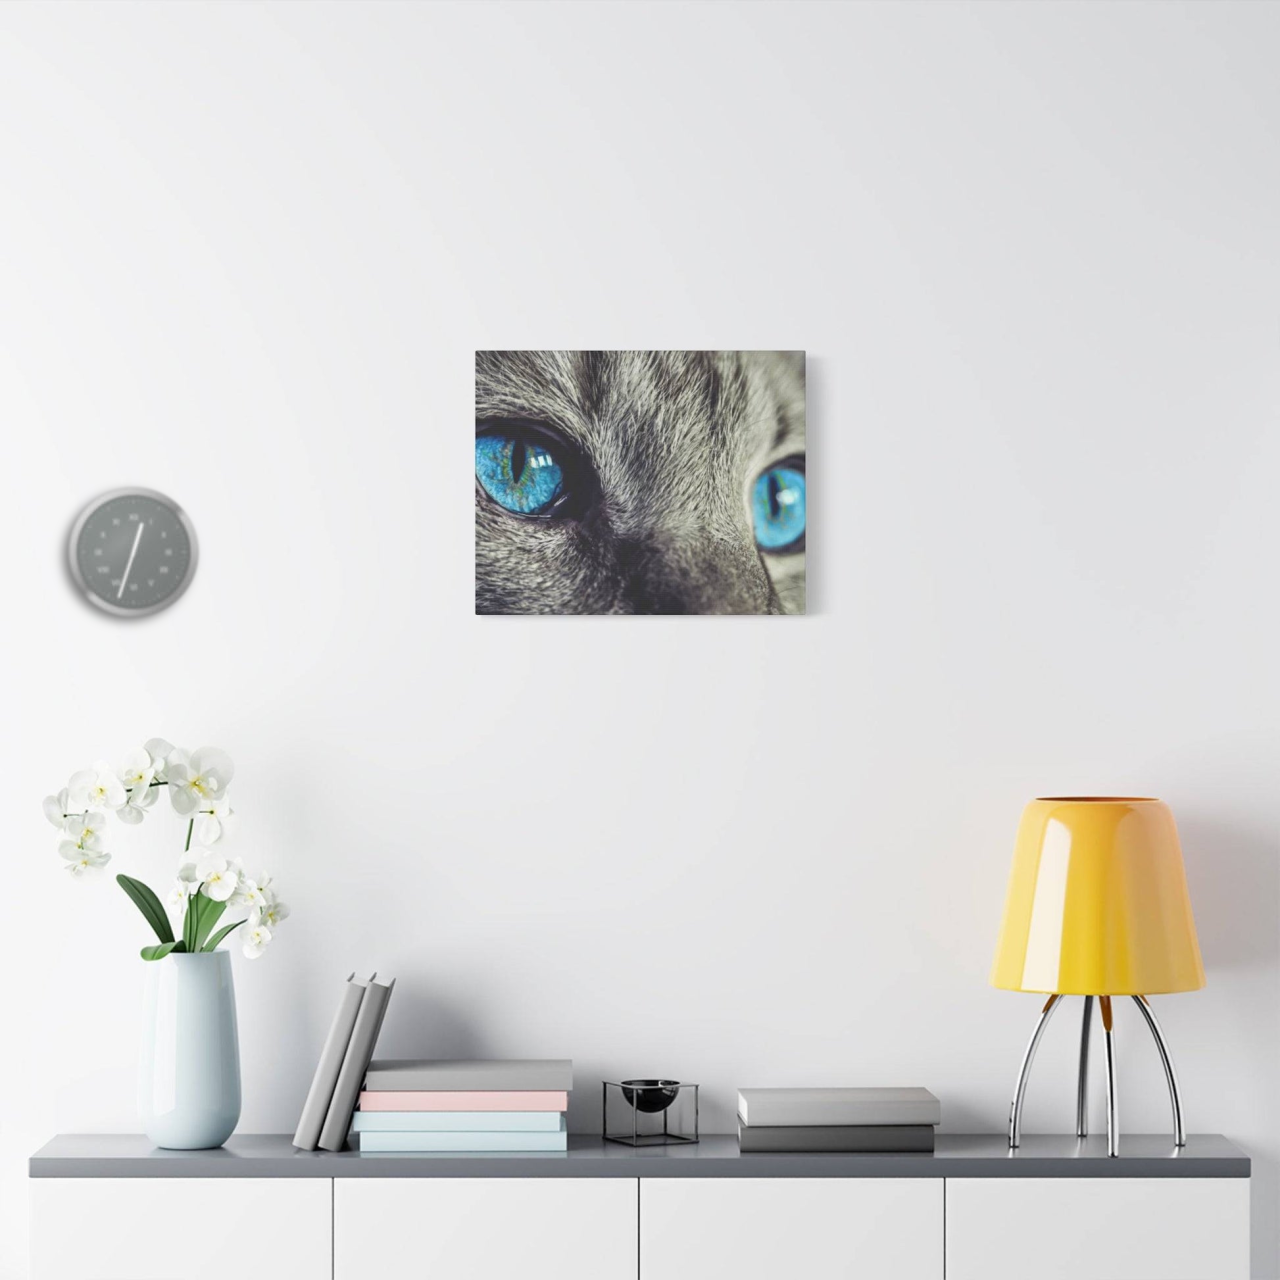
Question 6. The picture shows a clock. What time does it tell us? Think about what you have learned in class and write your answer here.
12:33
